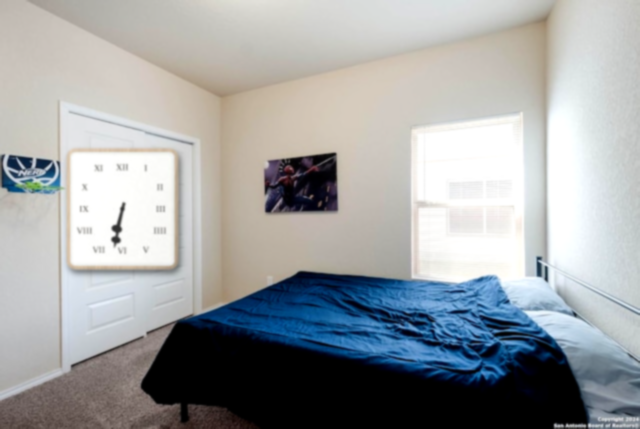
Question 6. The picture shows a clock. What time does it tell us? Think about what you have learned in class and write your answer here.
6:32
